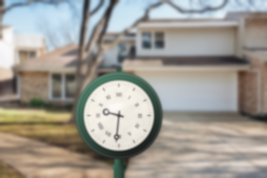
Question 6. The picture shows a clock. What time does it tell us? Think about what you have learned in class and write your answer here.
9:31
